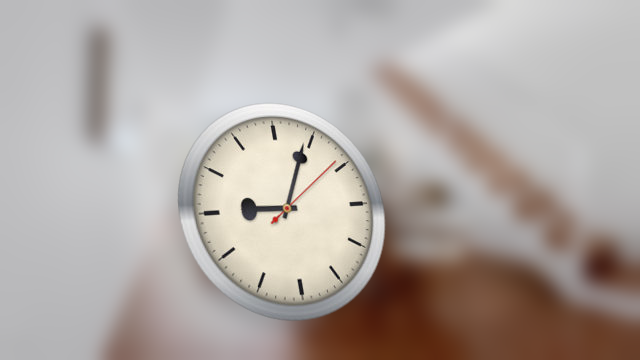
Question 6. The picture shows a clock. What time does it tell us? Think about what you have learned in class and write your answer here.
9:04:09
